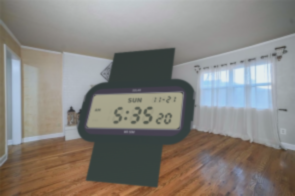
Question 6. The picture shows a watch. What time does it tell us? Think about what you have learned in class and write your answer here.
5:35:20
